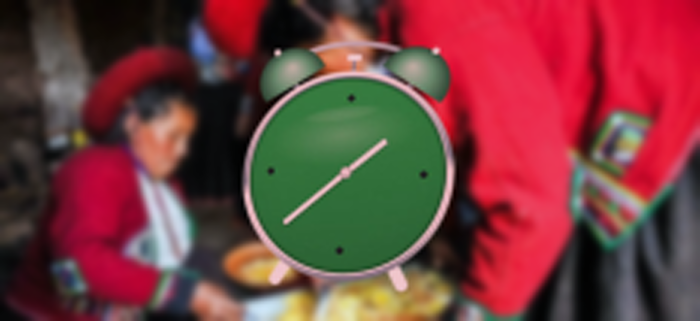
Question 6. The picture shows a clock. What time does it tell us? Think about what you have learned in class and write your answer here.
1:38
